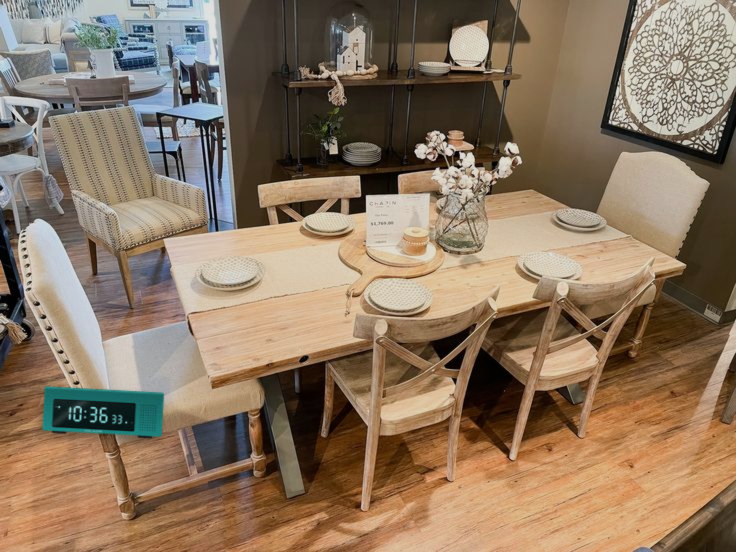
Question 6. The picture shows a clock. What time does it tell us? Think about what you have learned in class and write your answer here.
10:36
